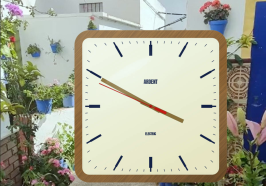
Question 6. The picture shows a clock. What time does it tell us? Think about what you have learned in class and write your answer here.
3:49:49
